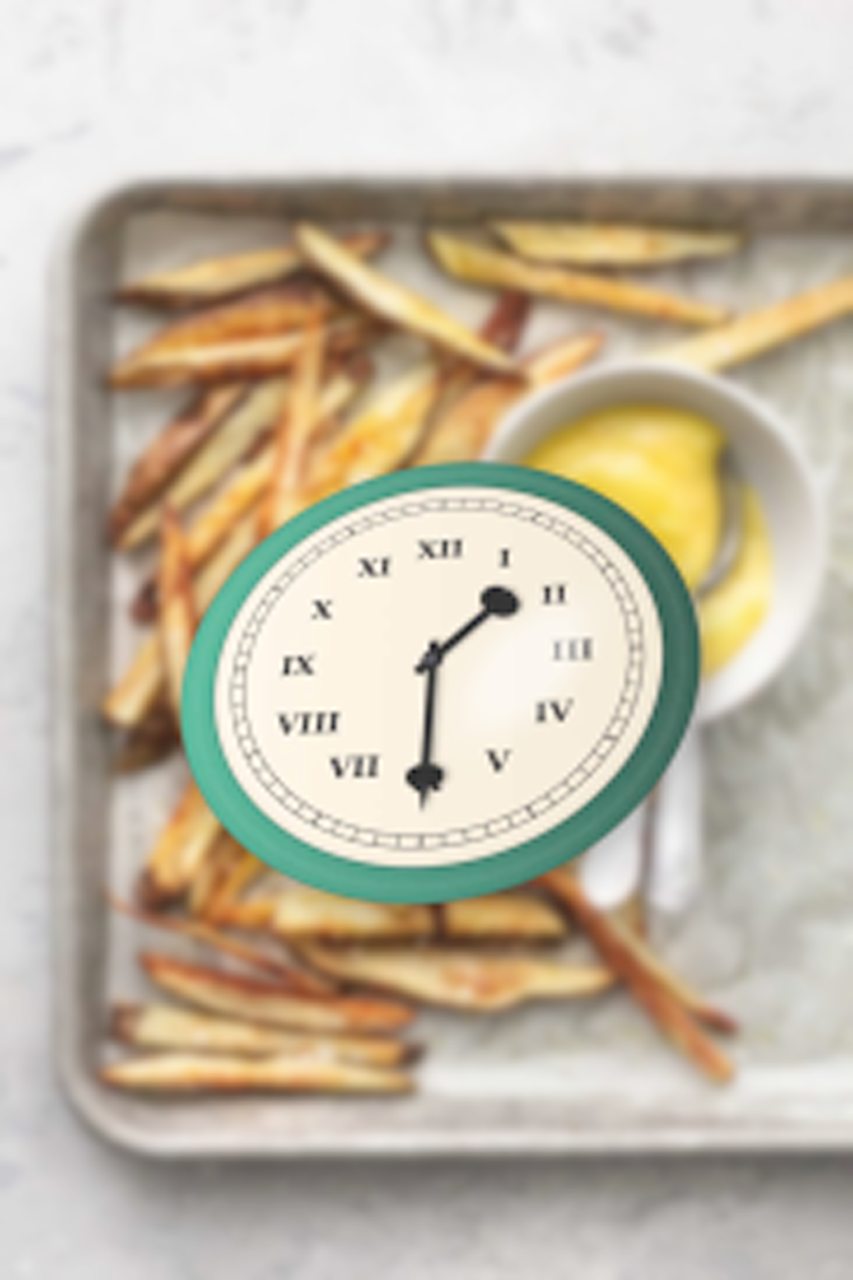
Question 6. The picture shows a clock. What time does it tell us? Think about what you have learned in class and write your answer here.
1:30
